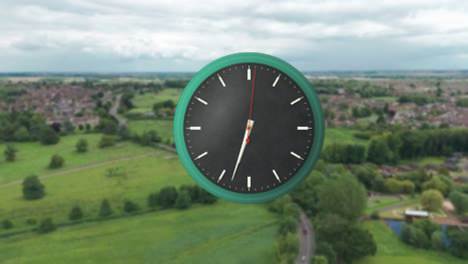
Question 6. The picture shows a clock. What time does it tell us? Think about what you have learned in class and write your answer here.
6:33:01
